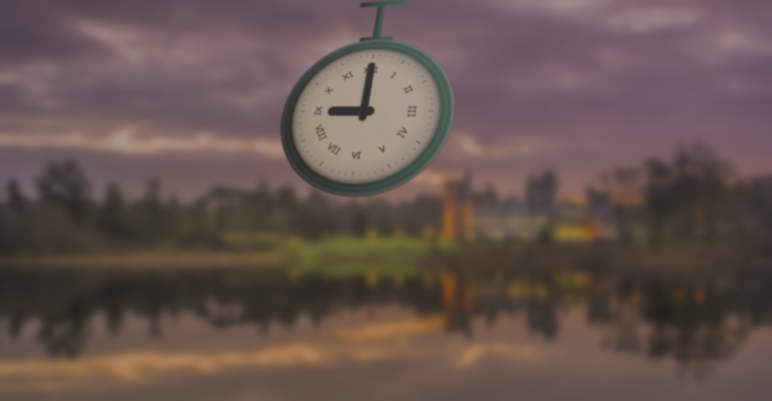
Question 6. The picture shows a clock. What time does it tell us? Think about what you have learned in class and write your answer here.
9:00
